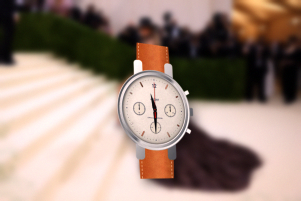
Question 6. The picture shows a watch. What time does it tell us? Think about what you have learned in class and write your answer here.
11:30
